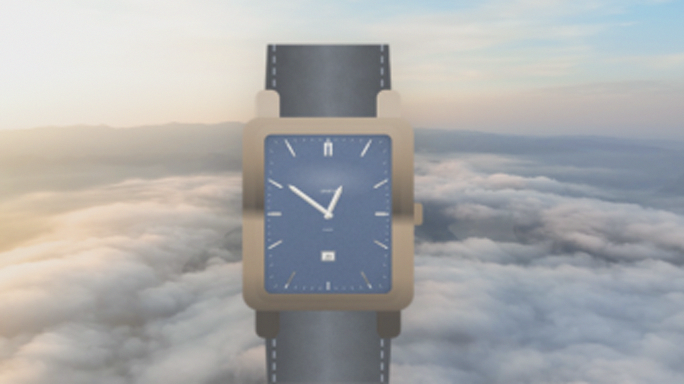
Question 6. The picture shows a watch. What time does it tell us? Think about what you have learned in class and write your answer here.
12:51
